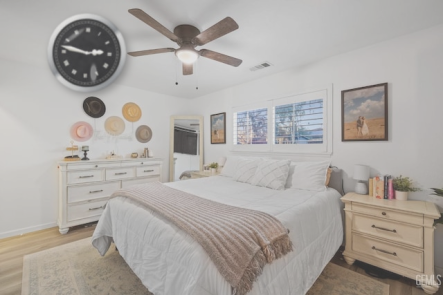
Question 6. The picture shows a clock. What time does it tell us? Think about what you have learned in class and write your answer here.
2:47
